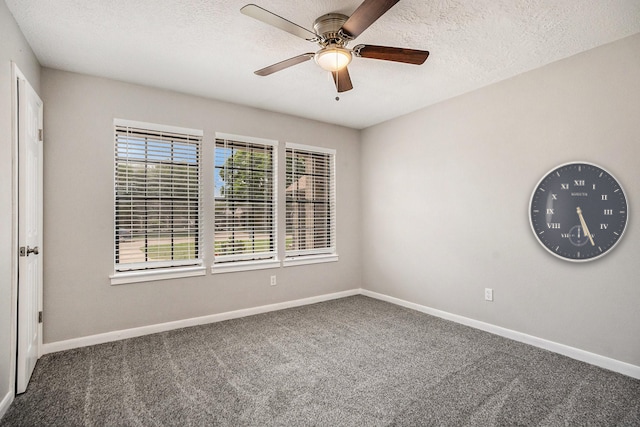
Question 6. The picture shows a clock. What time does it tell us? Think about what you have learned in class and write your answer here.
5:26
